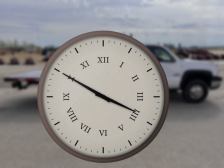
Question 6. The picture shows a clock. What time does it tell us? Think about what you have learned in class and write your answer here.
3:50
